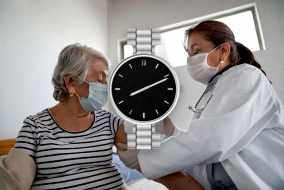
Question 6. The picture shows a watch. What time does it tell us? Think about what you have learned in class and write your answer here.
8:11
